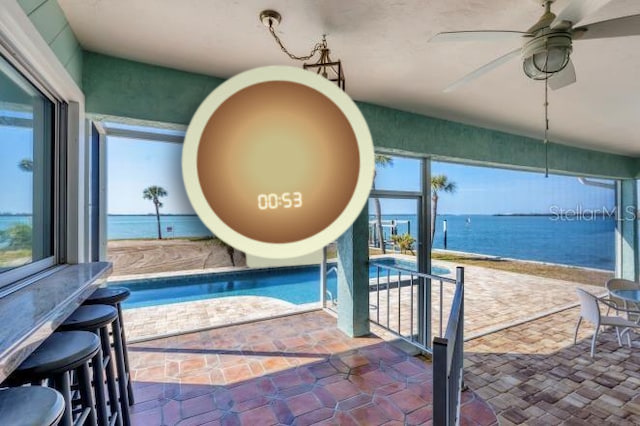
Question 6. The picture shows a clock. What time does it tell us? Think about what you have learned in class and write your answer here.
0:53
